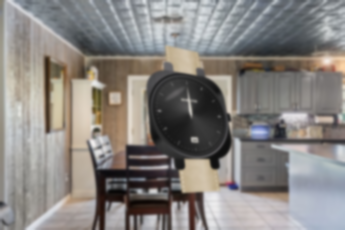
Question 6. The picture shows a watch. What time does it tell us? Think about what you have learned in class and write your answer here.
12:00
